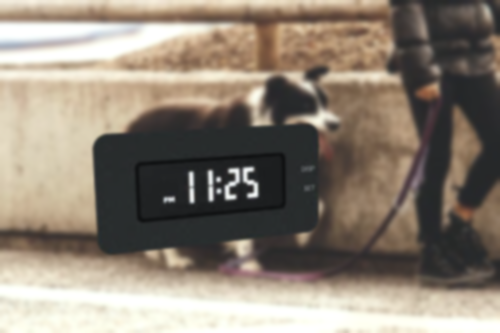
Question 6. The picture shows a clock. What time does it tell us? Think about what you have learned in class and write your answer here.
11:25
